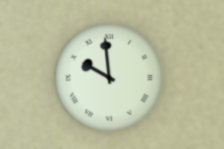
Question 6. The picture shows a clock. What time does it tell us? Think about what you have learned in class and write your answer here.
9:59
